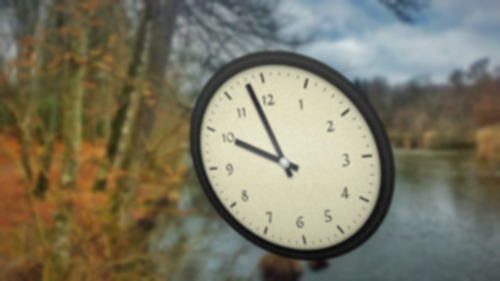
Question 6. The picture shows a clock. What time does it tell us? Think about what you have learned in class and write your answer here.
9:58
